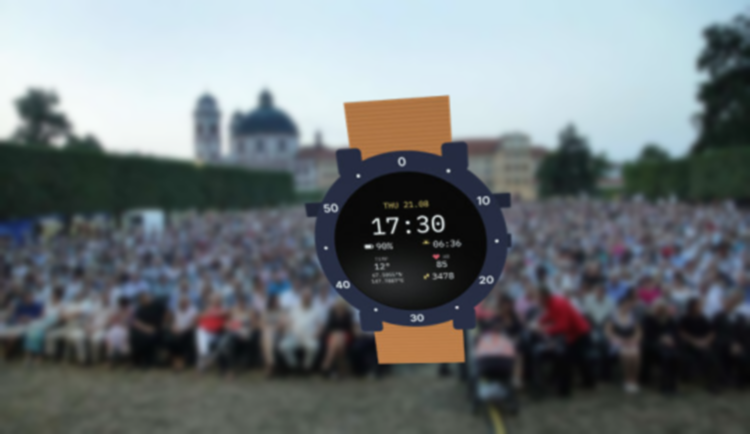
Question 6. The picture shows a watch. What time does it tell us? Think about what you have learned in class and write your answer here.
17:30
